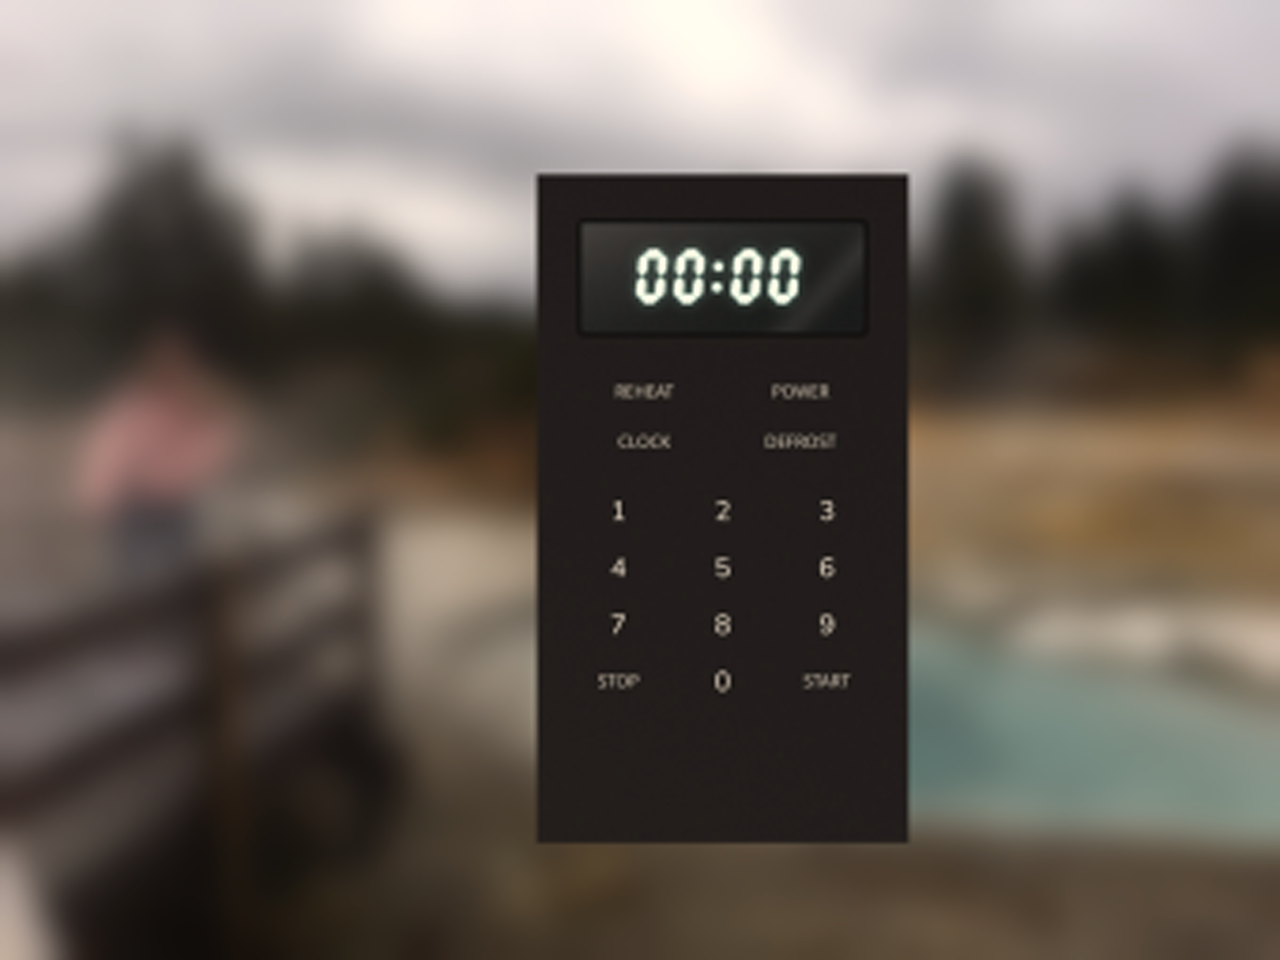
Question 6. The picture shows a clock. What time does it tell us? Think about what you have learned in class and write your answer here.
0:00
